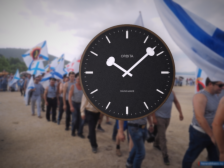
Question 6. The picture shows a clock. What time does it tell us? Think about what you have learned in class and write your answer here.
10:08
